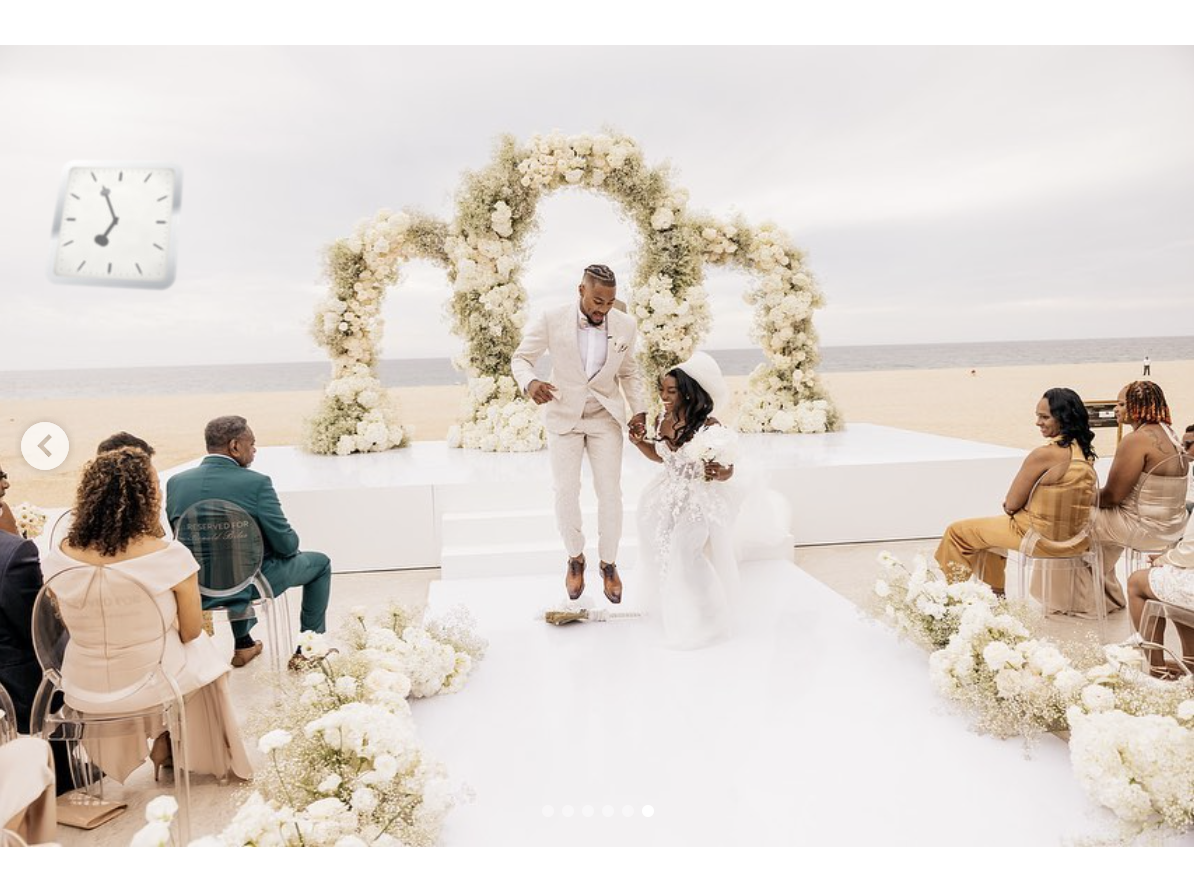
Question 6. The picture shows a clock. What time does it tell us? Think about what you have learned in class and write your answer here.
6:56
